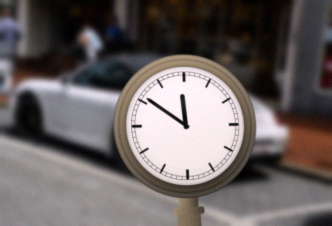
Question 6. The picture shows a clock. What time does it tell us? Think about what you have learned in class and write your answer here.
11:51
